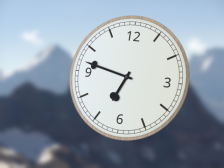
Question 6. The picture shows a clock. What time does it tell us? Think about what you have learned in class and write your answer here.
6:47
